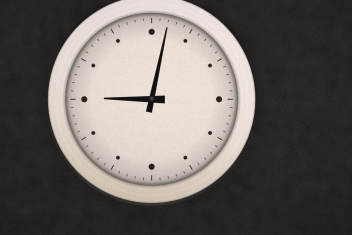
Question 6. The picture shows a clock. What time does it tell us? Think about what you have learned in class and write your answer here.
9:02
